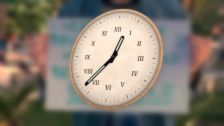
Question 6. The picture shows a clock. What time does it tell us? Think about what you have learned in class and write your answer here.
12:37
